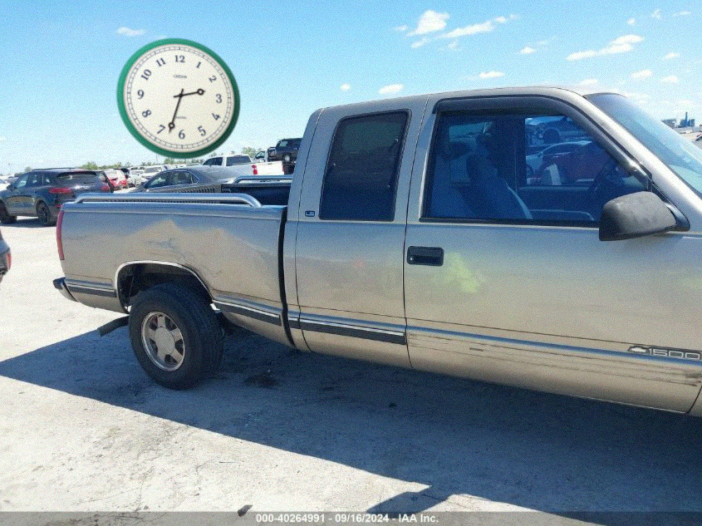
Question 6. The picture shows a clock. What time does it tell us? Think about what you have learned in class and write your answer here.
2:33
